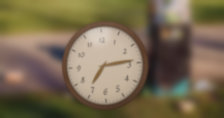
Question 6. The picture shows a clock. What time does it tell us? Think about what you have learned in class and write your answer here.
7:14
